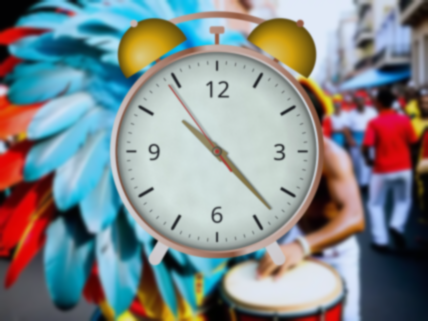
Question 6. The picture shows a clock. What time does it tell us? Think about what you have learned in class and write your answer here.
10:22:54
